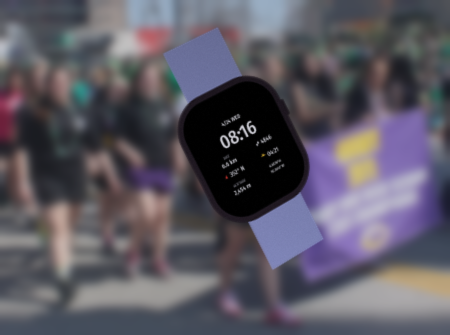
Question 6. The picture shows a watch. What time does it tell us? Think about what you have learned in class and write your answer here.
8:16
